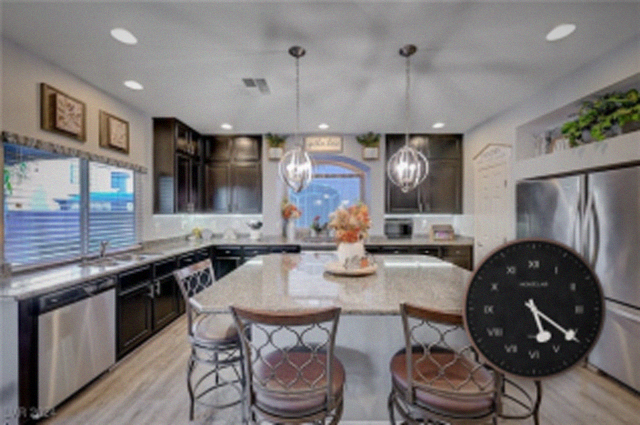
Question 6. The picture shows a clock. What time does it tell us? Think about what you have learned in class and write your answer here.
5:21
